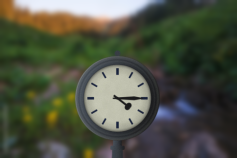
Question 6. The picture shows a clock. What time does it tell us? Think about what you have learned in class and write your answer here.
4:15
